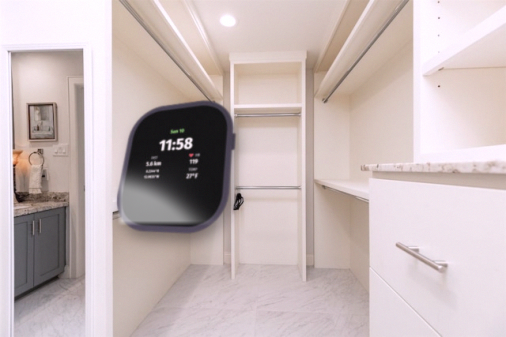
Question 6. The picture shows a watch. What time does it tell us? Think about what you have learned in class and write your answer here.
11:58
